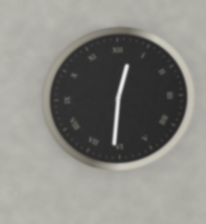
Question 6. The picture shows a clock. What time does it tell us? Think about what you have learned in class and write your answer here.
12:31
